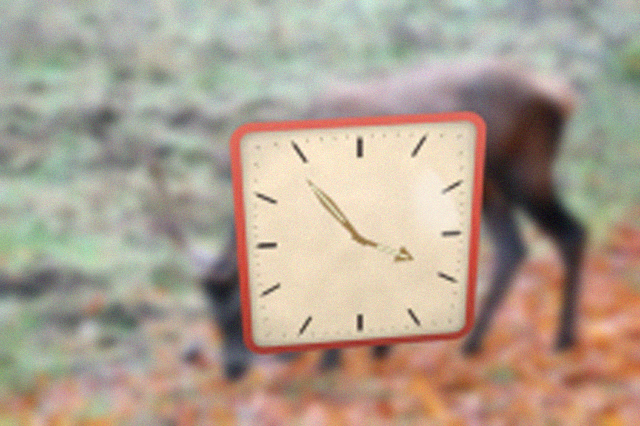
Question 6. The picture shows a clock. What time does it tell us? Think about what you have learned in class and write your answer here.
3:54
